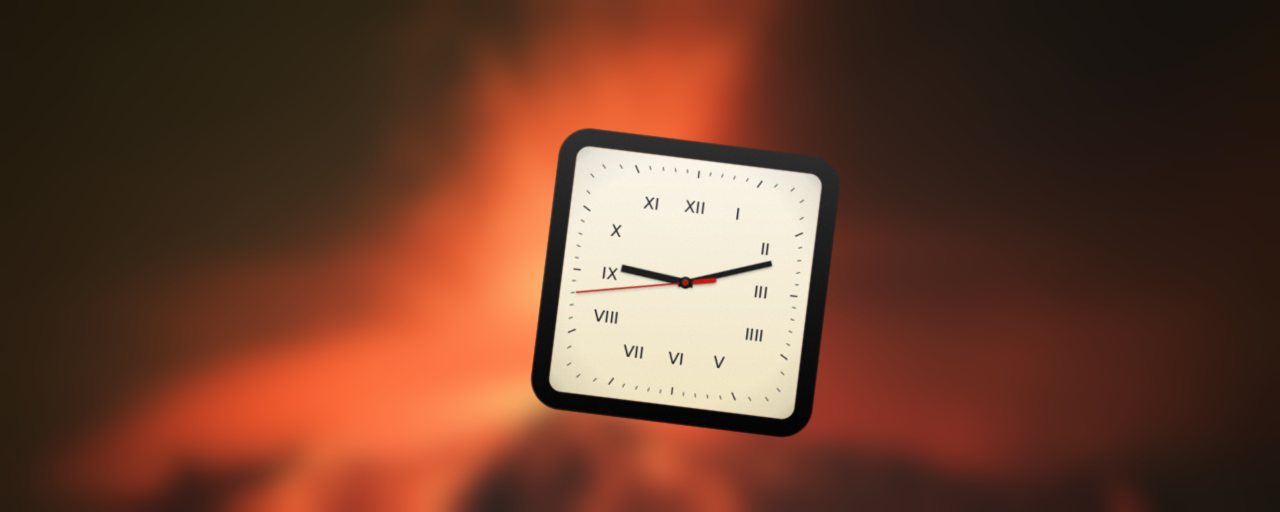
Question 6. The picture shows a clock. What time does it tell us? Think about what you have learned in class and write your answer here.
9:11:43
